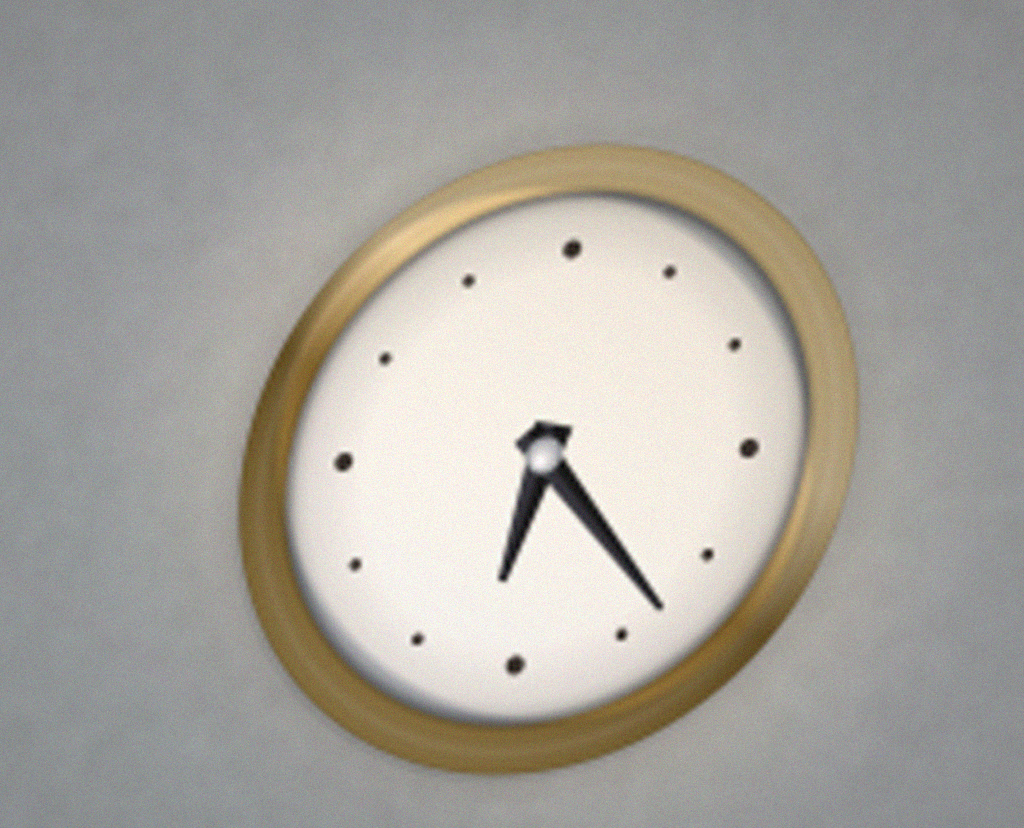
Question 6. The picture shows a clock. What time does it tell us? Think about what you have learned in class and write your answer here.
6:23
